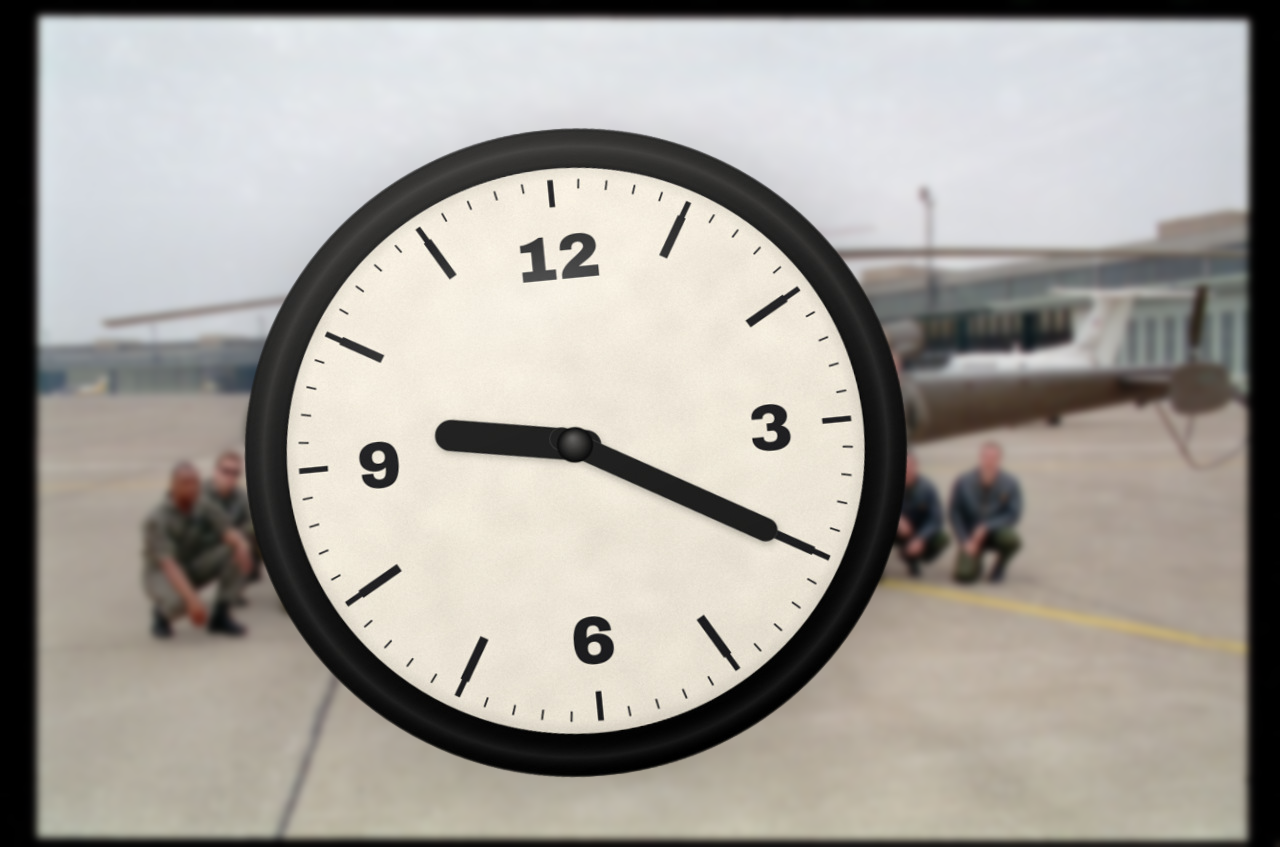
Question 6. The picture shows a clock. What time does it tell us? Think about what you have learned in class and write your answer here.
9:20
